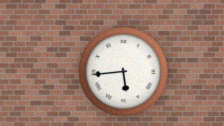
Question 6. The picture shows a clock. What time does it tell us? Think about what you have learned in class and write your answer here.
5:44
